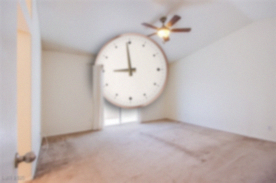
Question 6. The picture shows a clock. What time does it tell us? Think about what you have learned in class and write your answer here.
8:59
